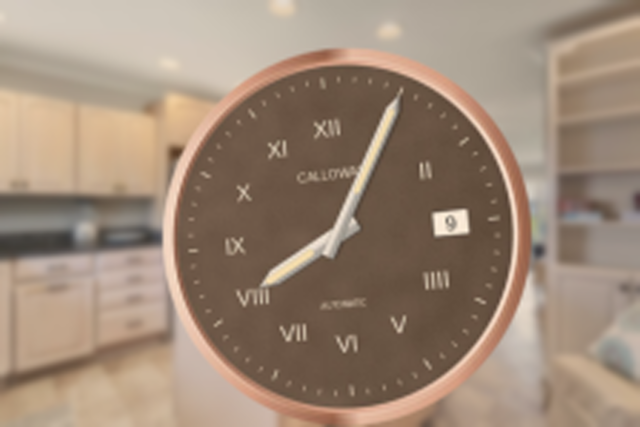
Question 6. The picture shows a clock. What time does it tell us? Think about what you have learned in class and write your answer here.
8:05
